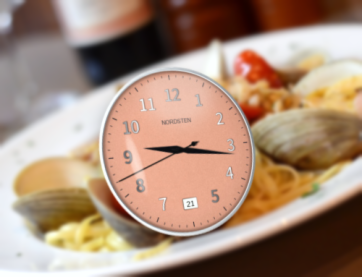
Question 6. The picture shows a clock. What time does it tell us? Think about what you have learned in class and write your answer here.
9:16:42
